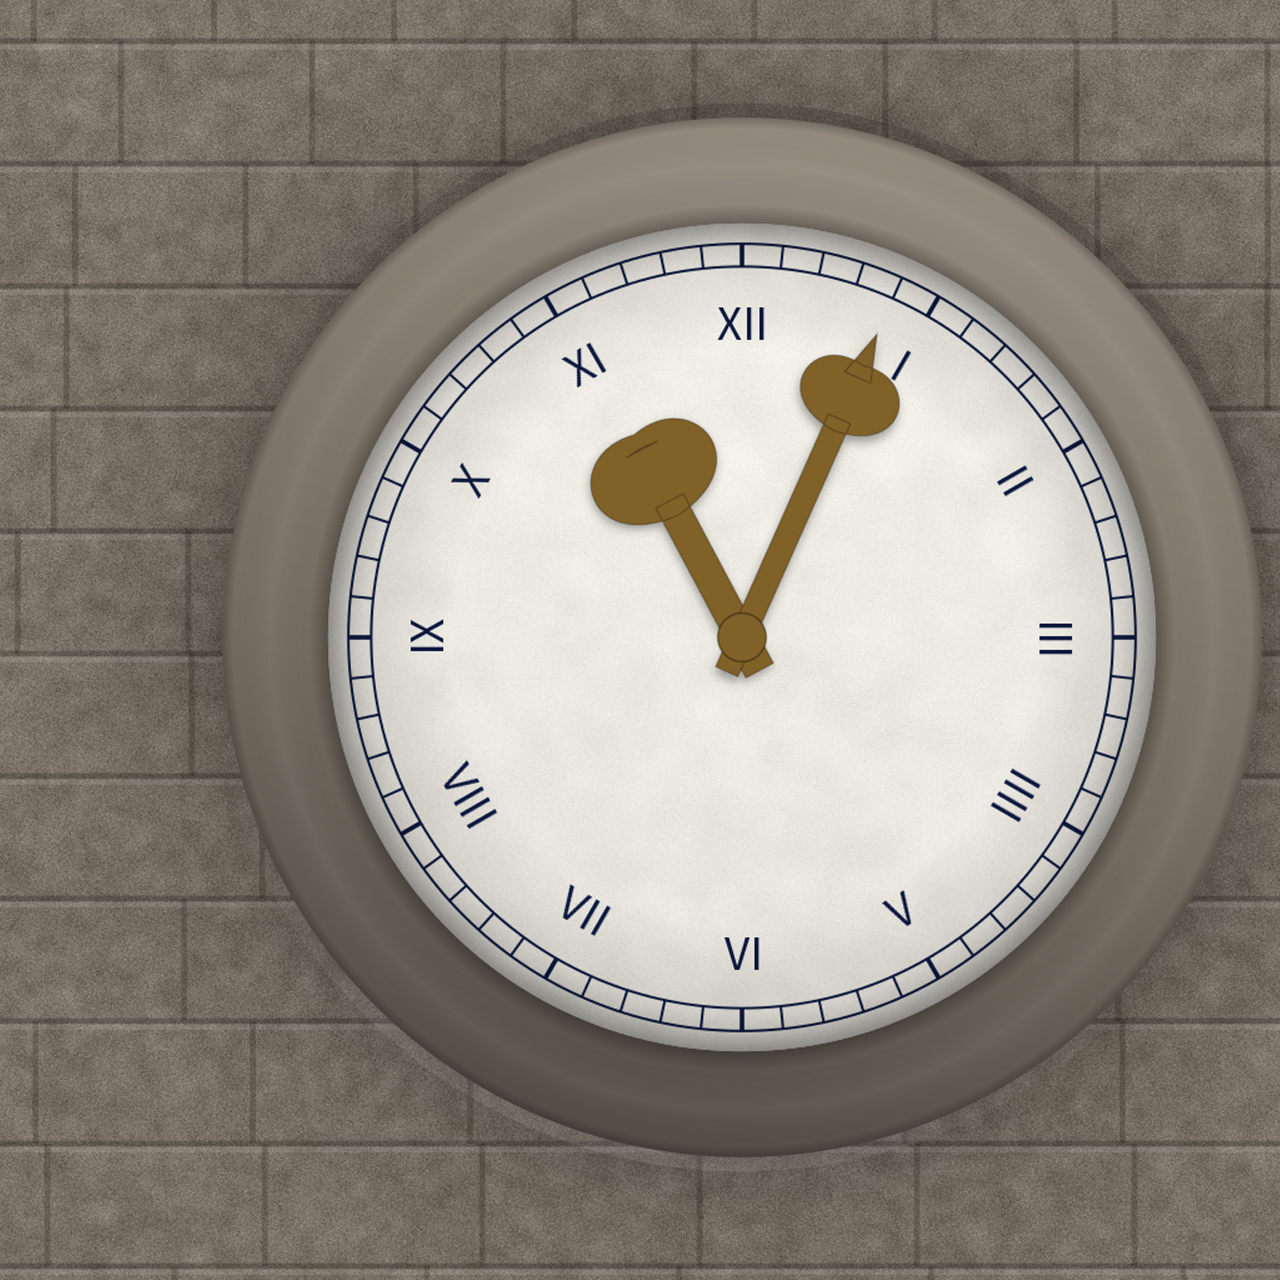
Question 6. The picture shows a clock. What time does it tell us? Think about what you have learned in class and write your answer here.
11:04
